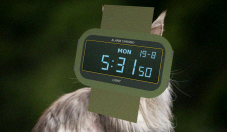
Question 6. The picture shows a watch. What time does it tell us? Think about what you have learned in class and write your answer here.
5:31:50
